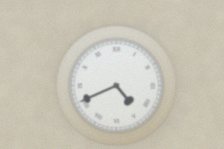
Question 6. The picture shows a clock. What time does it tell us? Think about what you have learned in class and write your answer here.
4:41
